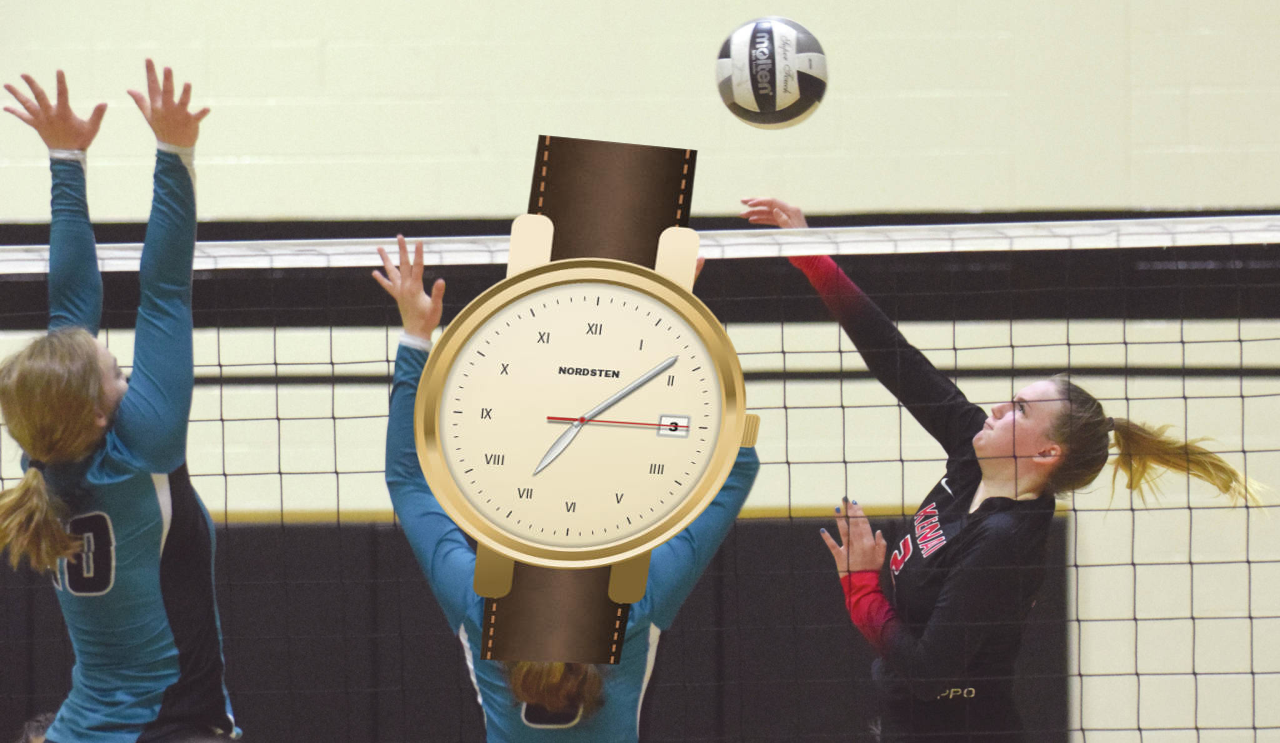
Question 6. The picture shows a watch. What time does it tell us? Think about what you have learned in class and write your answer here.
7:08:15
